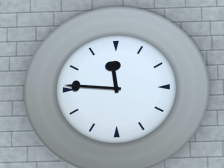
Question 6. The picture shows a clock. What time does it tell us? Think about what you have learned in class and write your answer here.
11:46
